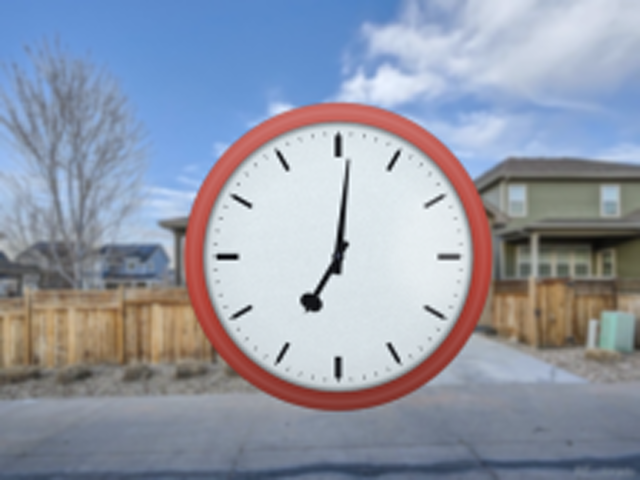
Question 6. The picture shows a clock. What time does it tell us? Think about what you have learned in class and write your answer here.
7:01
